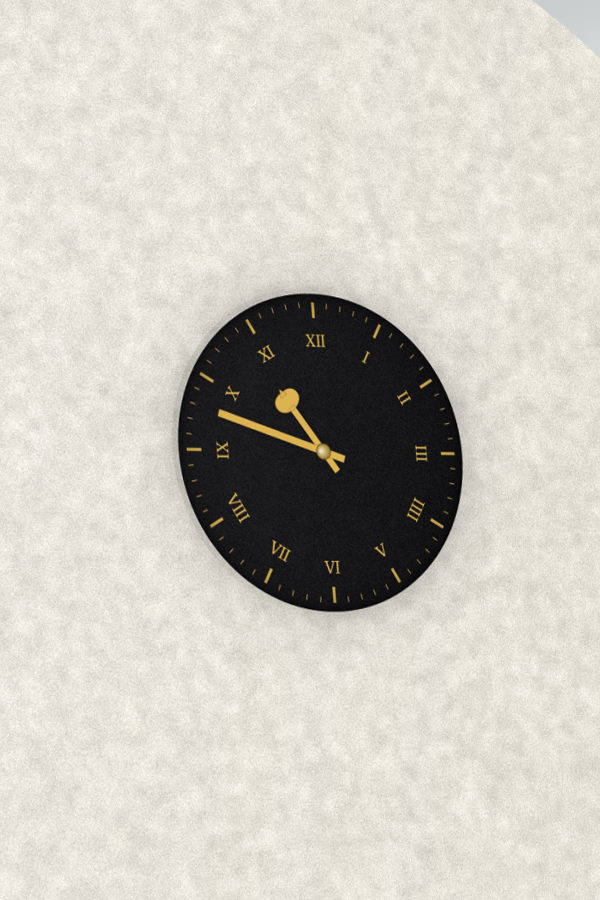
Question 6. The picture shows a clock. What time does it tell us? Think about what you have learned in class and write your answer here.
10:48
